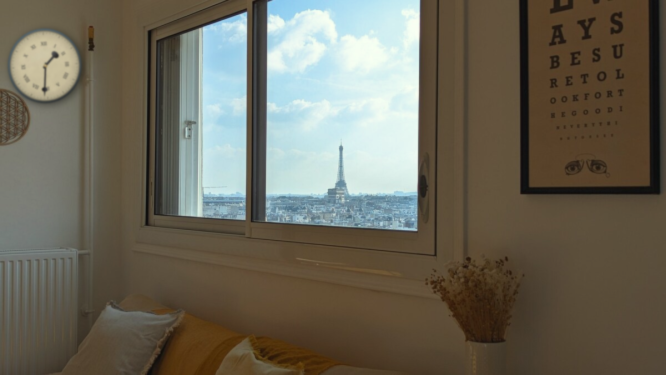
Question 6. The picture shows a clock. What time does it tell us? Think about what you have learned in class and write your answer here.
1:31
